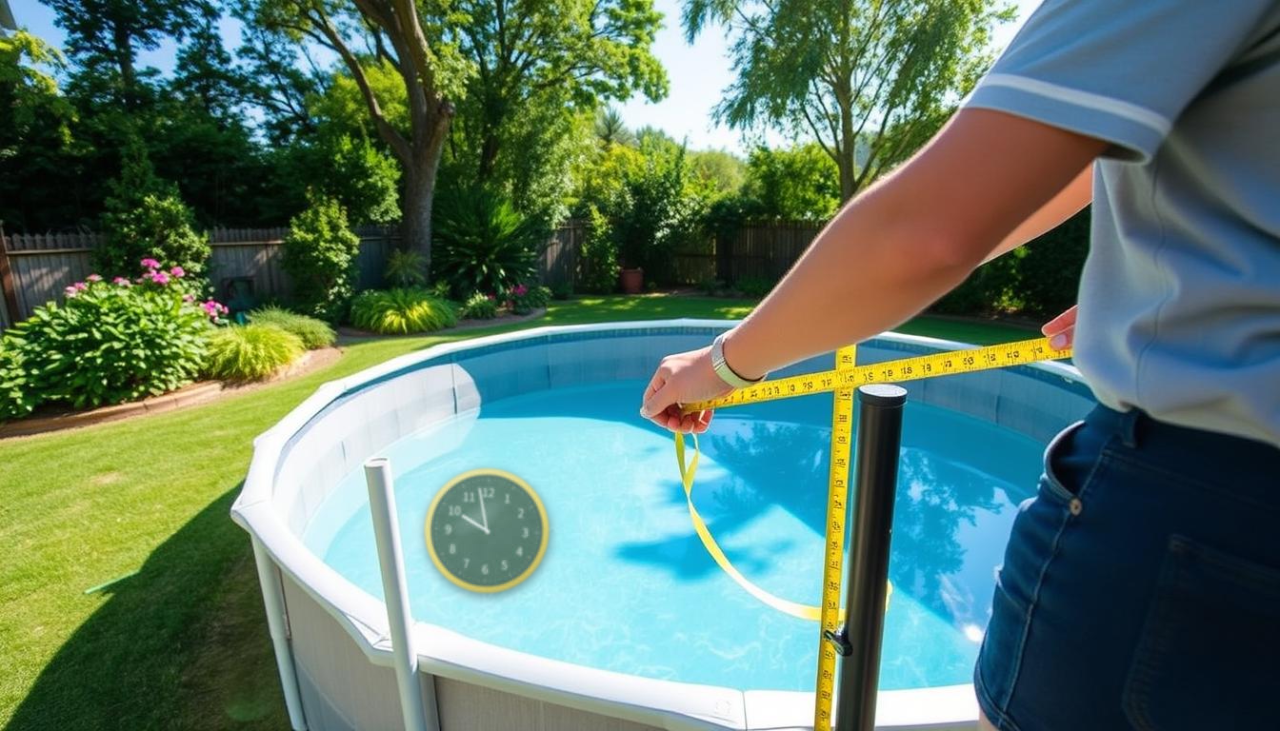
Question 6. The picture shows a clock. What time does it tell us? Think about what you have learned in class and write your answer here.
9:58
